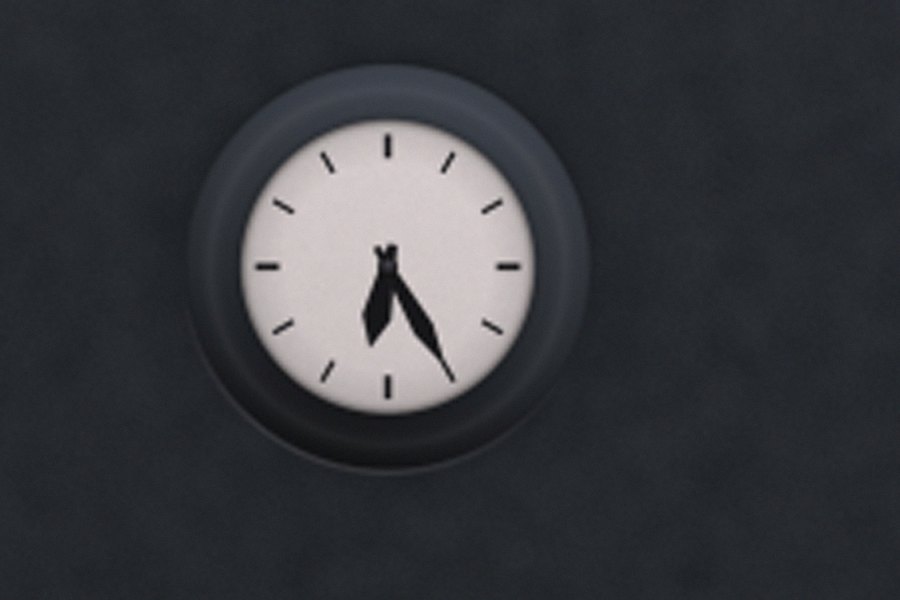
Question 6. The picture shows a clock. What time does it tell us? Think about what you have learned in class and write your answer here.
6:25
